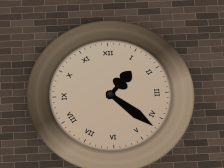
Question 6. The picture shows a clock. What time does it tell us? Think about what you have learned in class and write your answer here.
1:22
